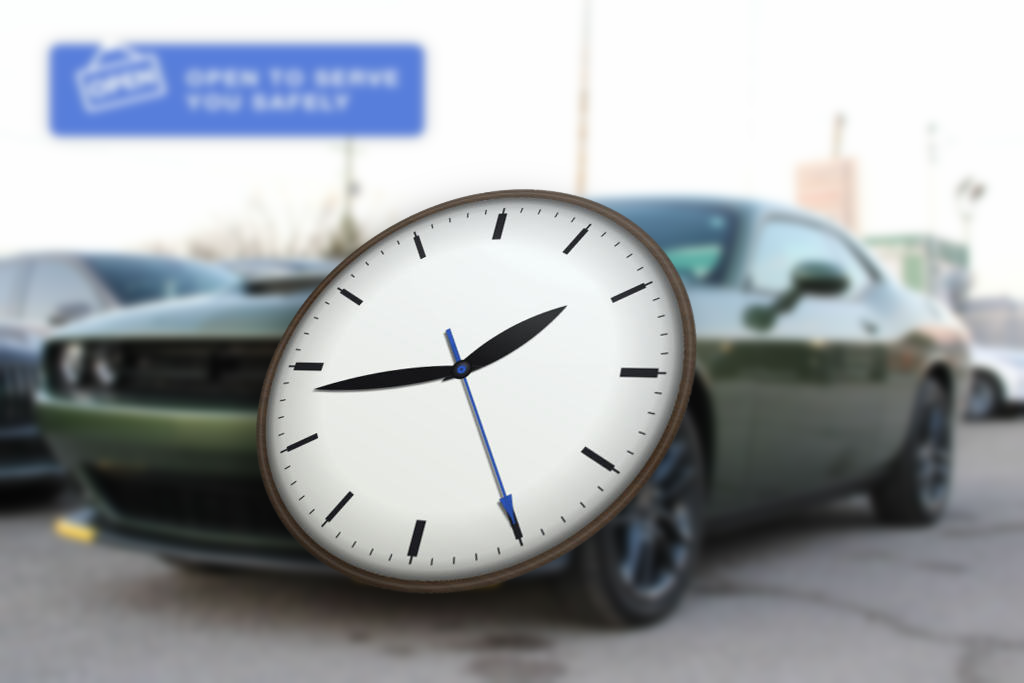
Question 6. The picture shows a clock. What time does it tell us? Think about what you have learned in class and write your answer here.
1:43:25
